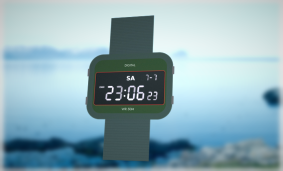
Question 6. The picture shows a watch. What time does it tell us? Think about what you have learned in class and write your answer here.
23:06:23
